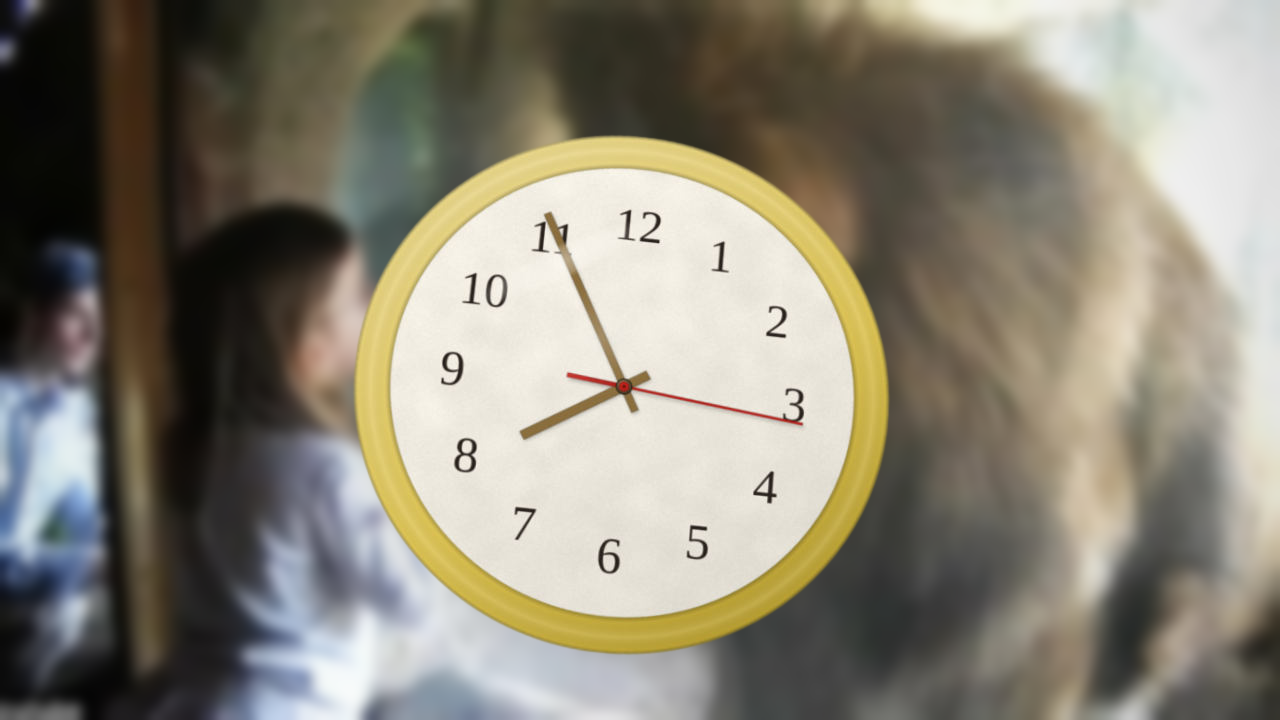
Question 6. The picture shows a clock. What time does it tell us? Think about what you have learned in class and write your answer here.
7:55:16
